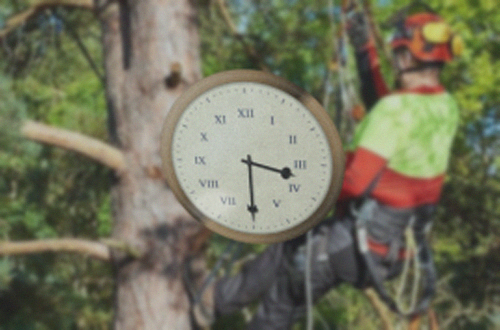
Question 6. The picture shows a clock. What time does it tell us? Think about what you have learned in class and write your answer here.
3:30
